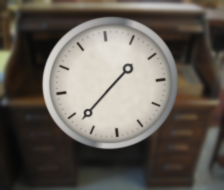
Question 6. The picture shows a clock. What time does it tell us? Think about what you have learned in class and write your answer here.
1:38
